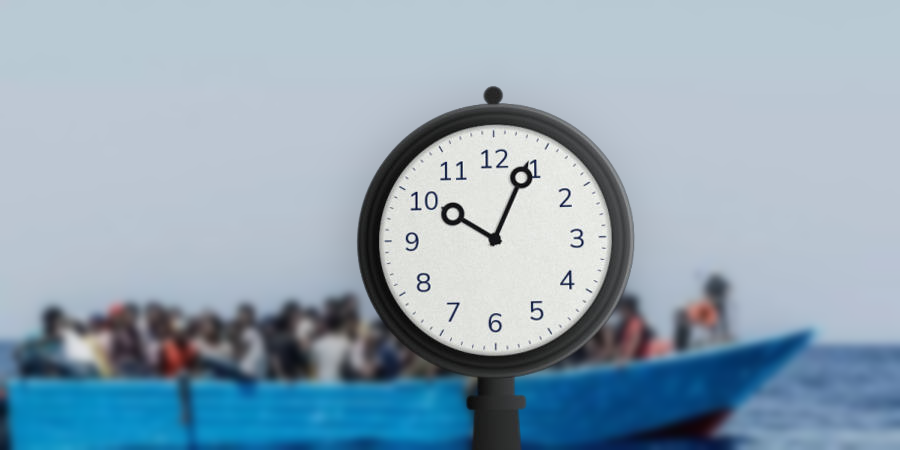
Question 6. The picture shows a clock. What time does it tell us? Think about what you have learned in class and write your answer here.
10:04
